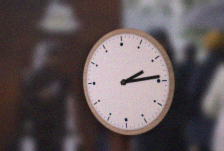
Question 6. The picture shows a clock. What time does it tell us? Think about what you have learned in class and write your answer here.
2:14
